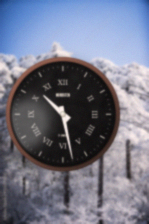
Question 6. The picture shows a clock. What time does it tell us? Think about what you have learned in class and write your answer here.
10:28
